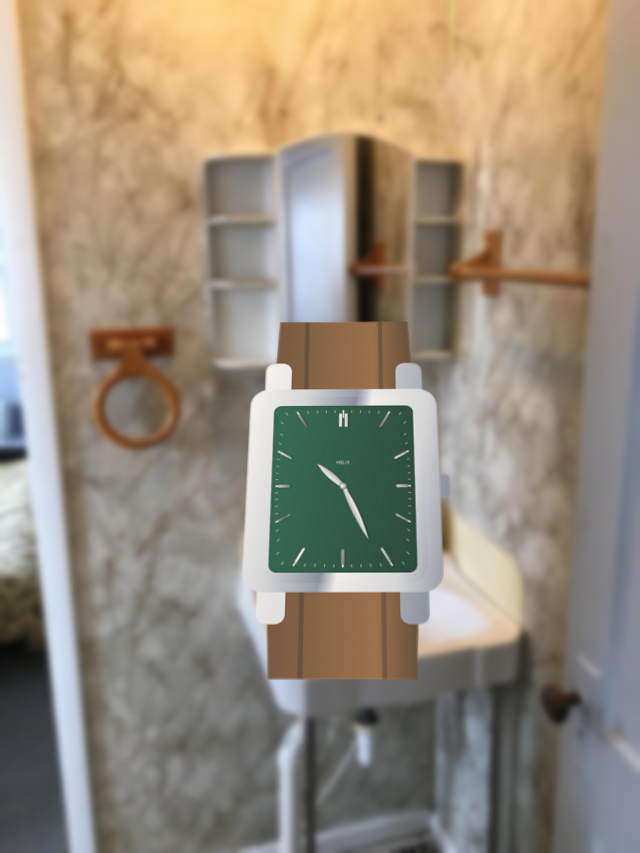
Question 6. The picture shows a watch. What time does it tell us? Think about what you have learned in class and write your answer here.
10:26
